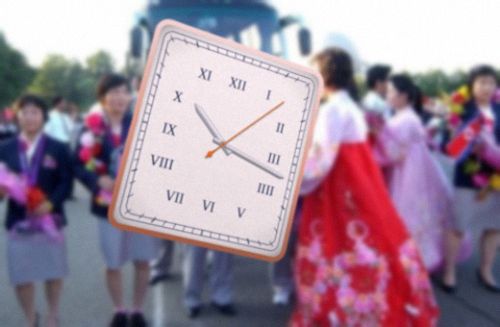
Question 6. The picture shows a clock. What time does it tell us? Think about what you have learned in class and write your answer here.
10:17:07
